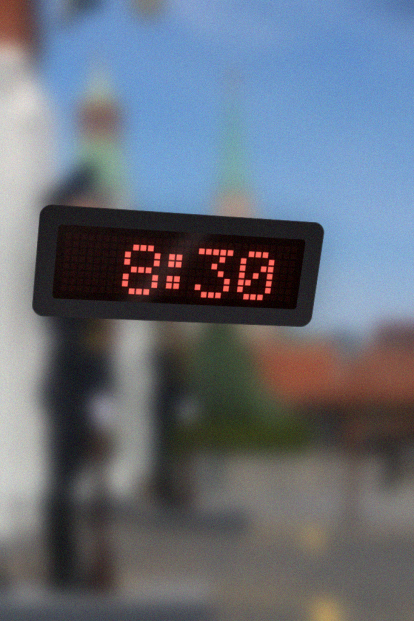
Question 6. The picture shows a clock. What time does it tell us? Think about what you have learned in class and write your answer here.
8:30
